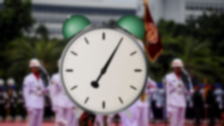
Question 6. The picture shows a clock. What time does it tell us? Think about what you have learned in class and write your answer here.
7:05
